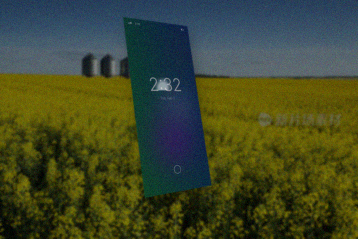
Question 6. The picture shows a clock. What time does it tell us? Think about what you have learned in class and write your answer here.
2:32
